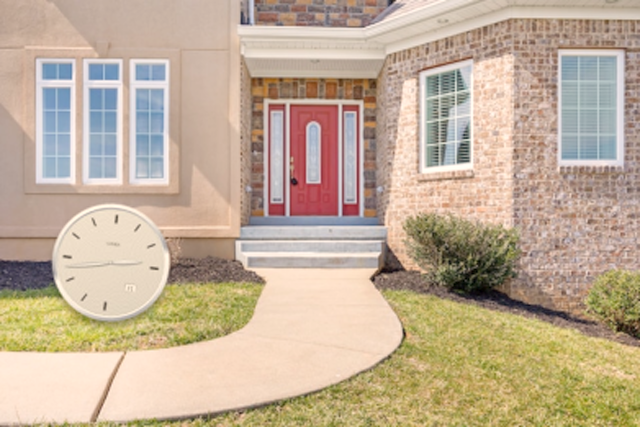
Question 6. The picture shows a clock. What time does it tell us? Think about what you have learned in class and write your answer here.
2:43
